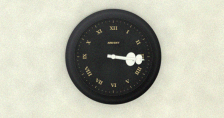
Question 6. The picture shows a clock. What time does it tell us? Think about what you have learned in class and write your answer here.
3:16
